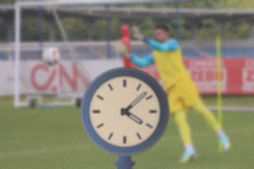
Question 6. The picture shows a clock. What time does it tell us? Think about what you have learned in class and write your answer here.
4:08
